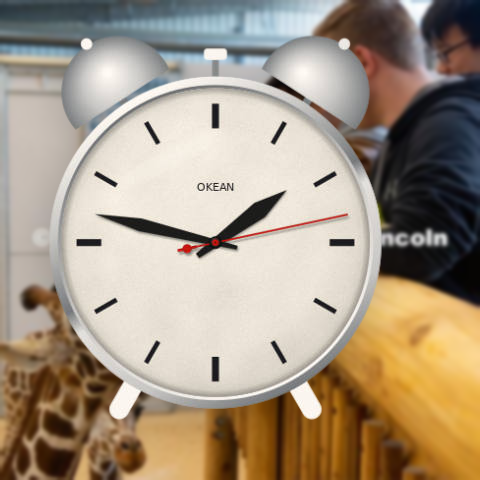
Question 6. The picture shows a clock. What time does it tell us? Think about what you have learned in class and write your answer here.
1:47:13
